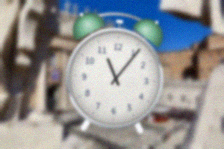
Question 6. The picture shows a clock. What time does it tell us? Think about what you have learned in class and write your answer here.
11:06
